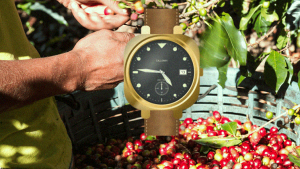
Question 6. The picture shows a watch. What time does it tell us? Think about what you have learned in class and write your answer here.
4:46
